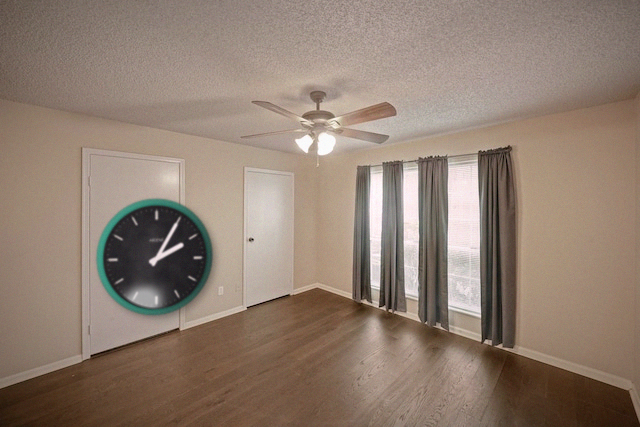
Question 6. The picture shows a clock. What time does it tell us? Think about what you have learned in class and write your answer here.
2:05
